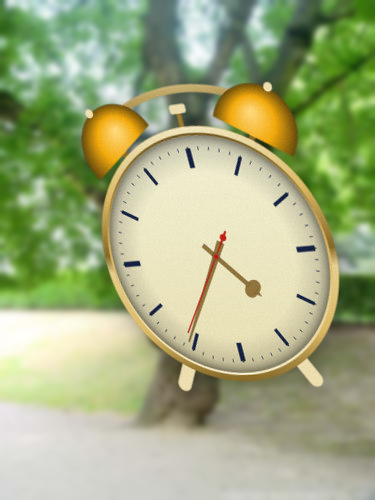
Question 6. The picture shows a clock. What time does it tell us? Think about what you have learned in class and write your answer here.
4:35:36
